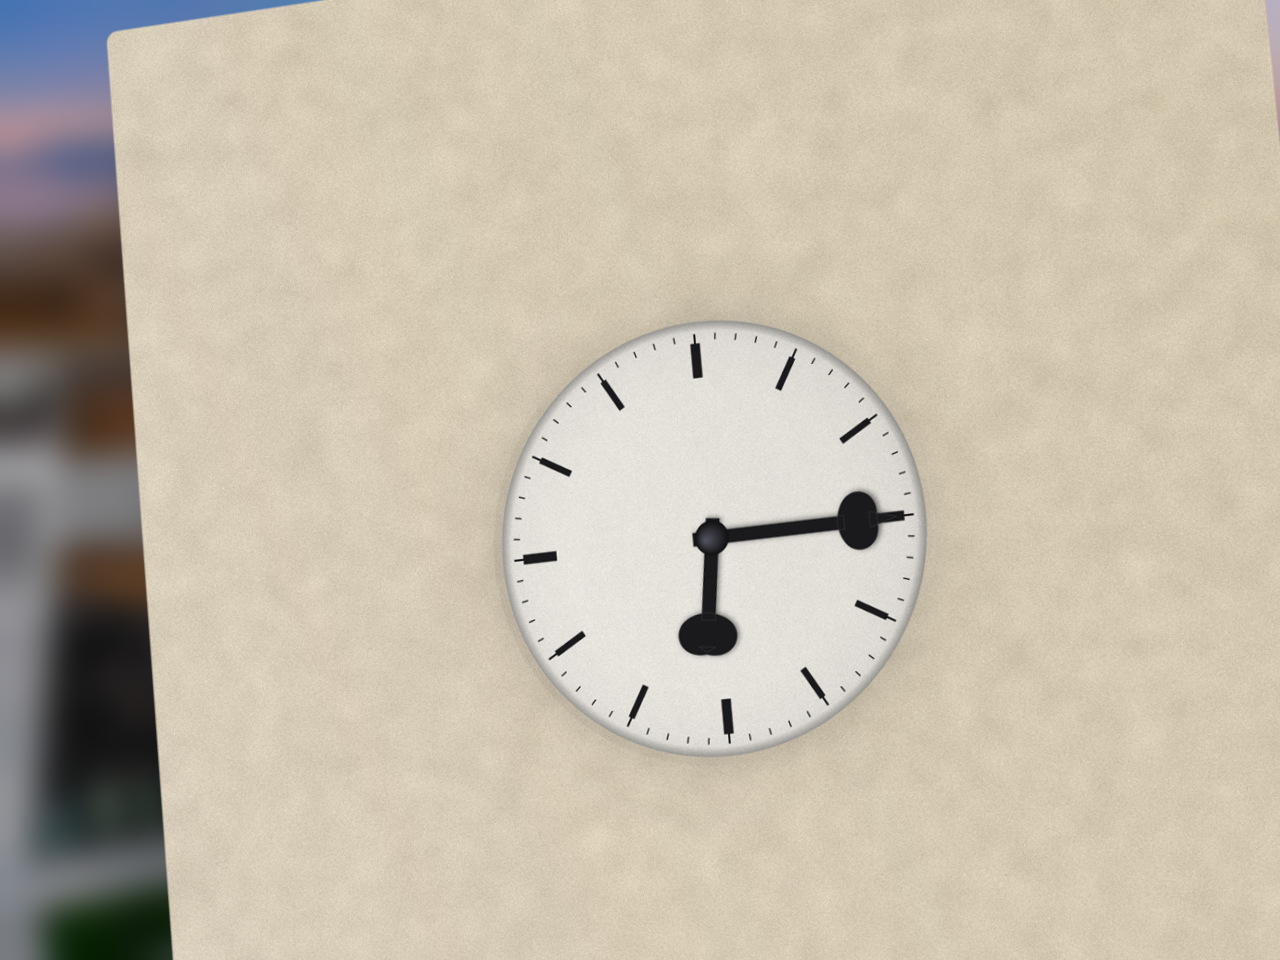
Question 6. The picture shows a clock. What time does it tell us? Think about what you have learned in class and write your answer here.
6:15
